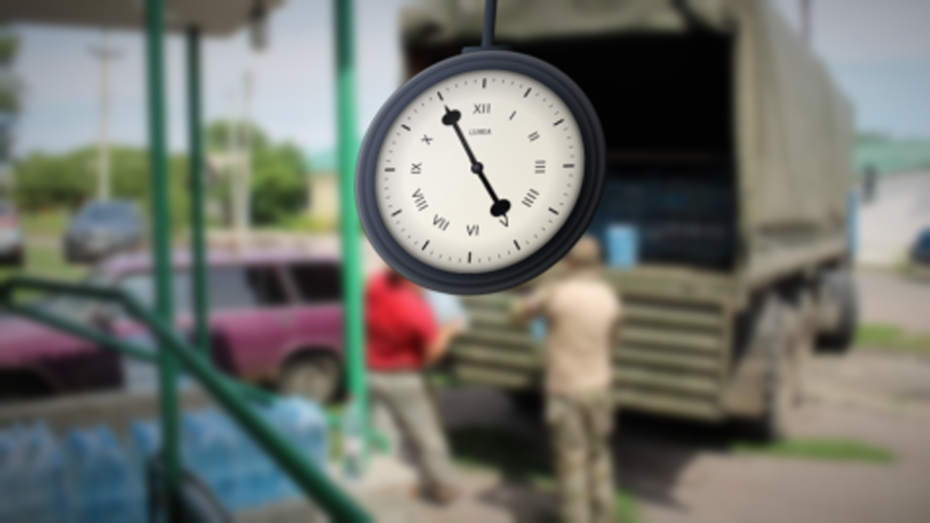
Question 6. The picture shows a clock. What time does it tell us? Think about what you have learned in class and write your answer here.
4:55
